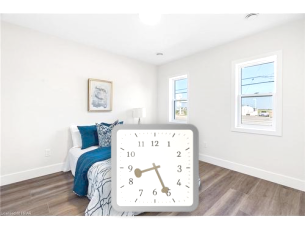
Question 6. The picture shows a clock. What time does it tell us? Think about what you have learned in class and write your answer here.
8:26
